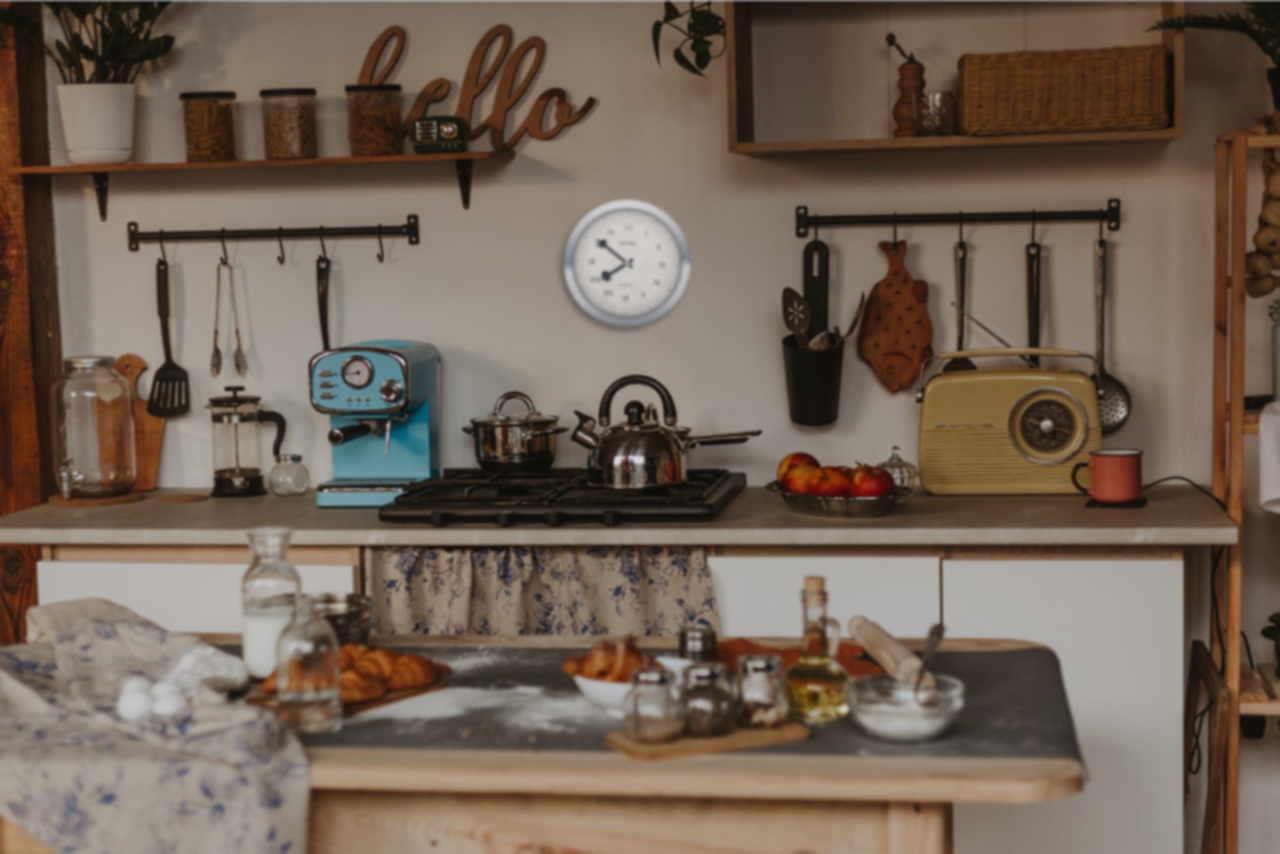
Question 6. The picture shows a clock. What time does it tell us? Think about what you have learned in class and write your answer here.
7:51
